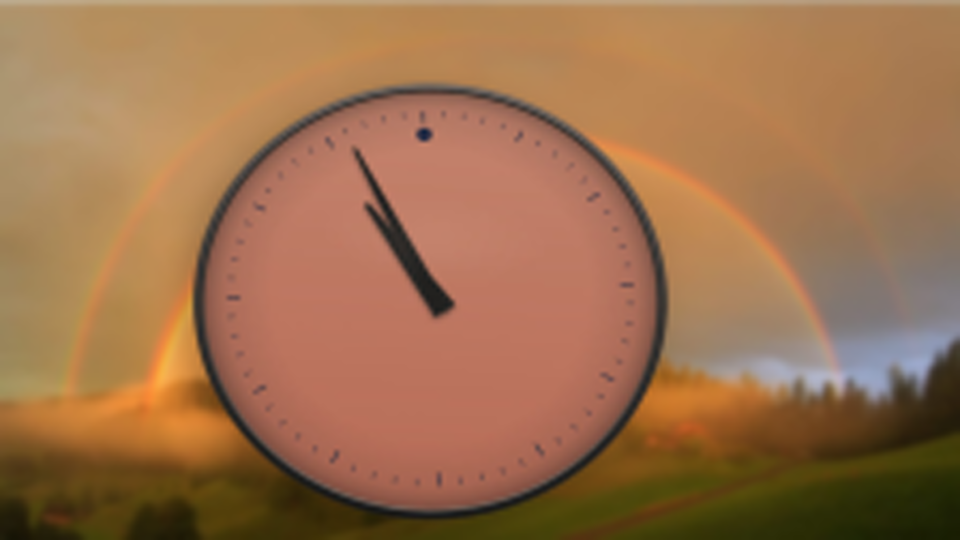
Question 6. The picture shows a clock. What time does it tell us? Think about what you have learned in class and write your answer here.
10:56
